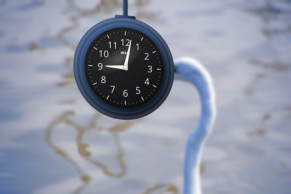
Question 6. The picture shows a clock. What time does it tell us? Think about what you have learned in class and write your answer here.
9:02
